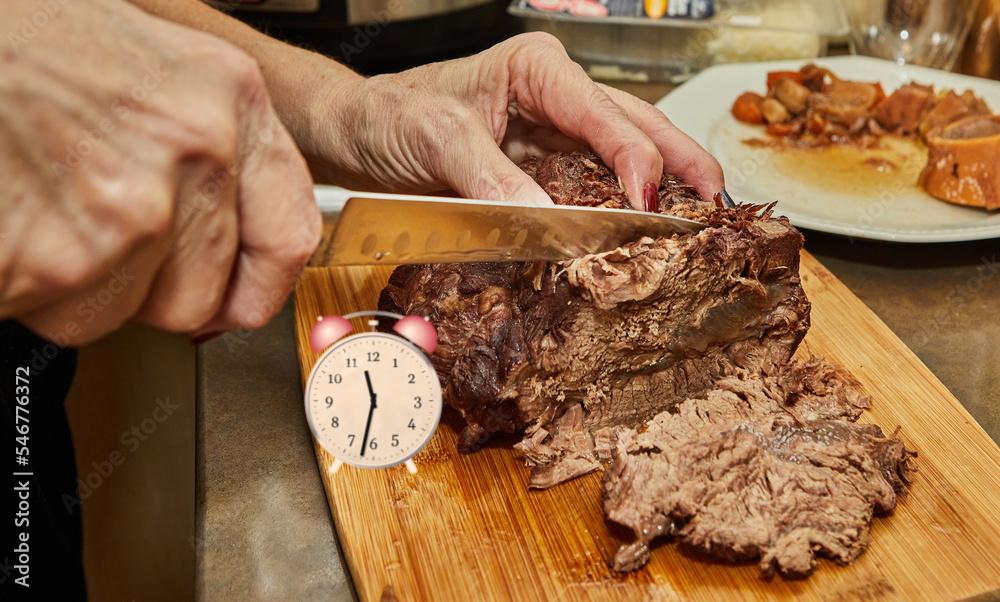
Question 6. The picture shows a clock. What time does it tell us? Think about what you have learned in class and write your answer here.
11:32
